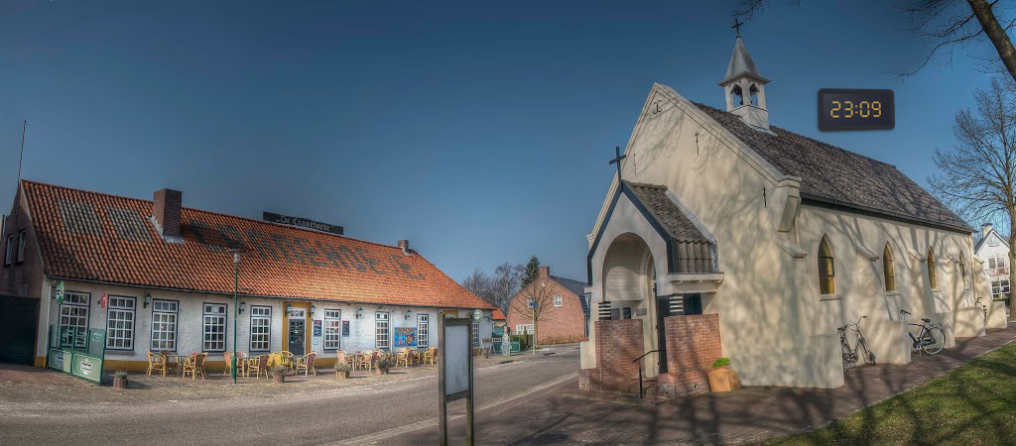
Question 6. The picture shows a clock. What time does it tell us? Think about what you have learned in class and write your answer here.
23:09
